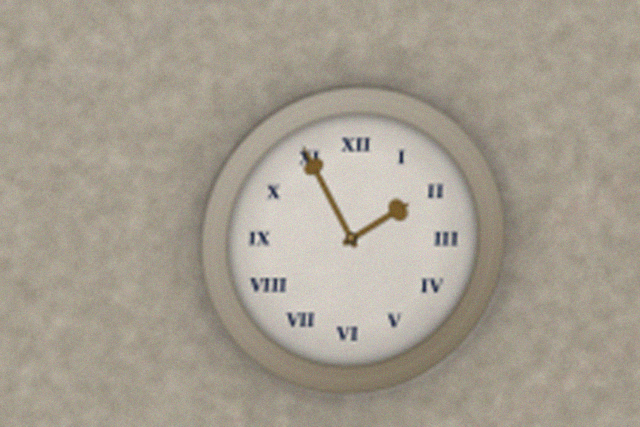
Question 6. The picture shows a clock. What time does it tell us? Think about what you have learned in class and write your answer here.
1:55
